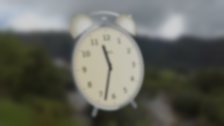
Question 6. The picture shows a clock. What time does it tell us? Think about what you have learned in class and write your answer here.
11:33
